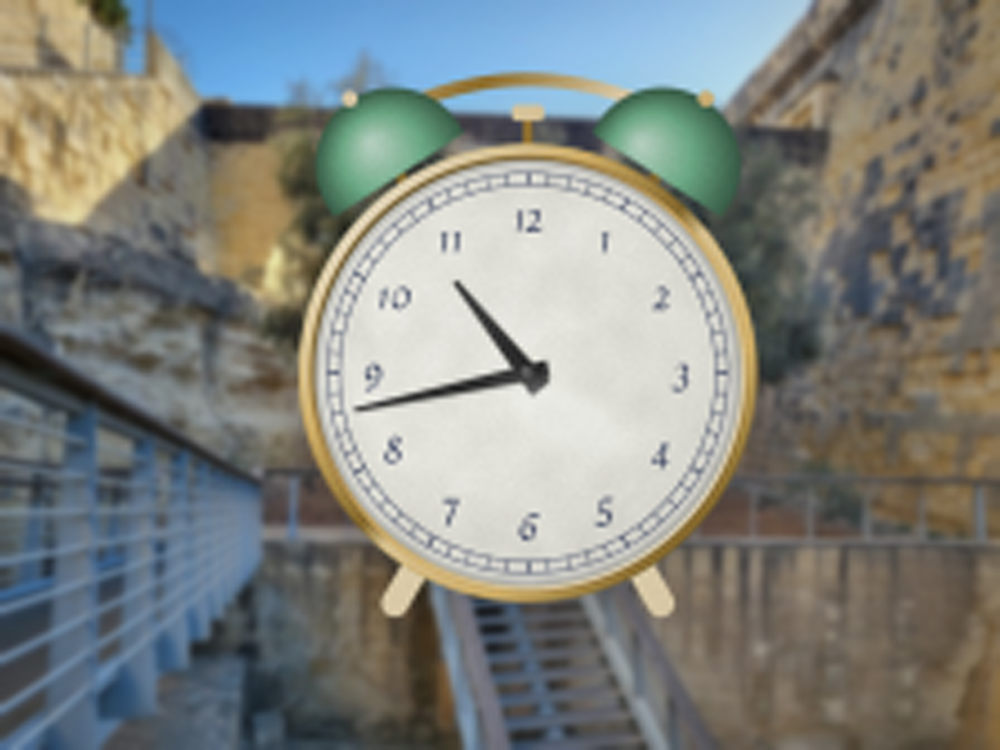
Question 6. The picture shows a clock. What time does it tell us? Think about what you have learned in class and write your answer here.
10:43
